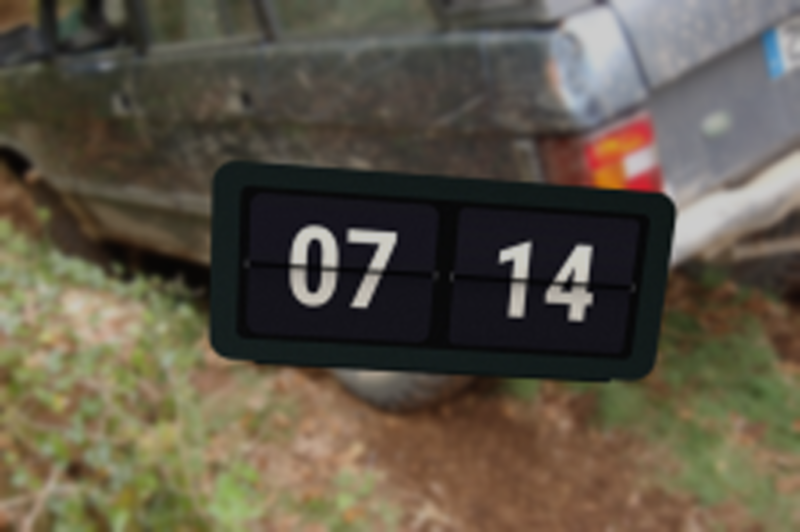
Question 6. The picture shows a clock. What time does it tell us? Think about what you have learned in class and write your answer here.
7:14
